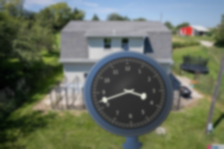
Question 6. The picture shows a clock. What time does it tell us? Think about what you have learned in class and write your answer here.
3:42
